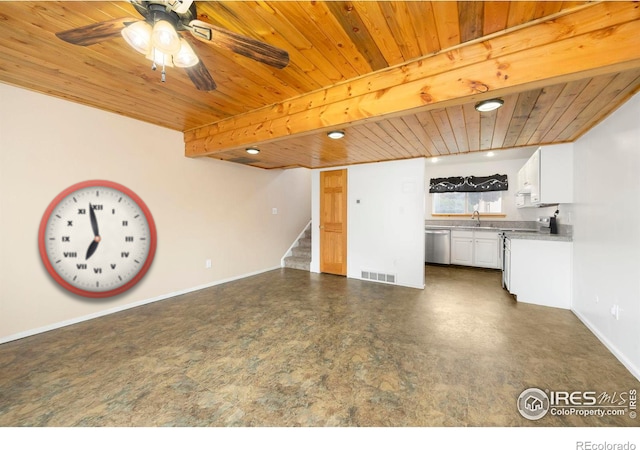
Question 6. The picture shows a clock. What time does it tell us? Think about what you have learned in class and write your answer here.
6:58
